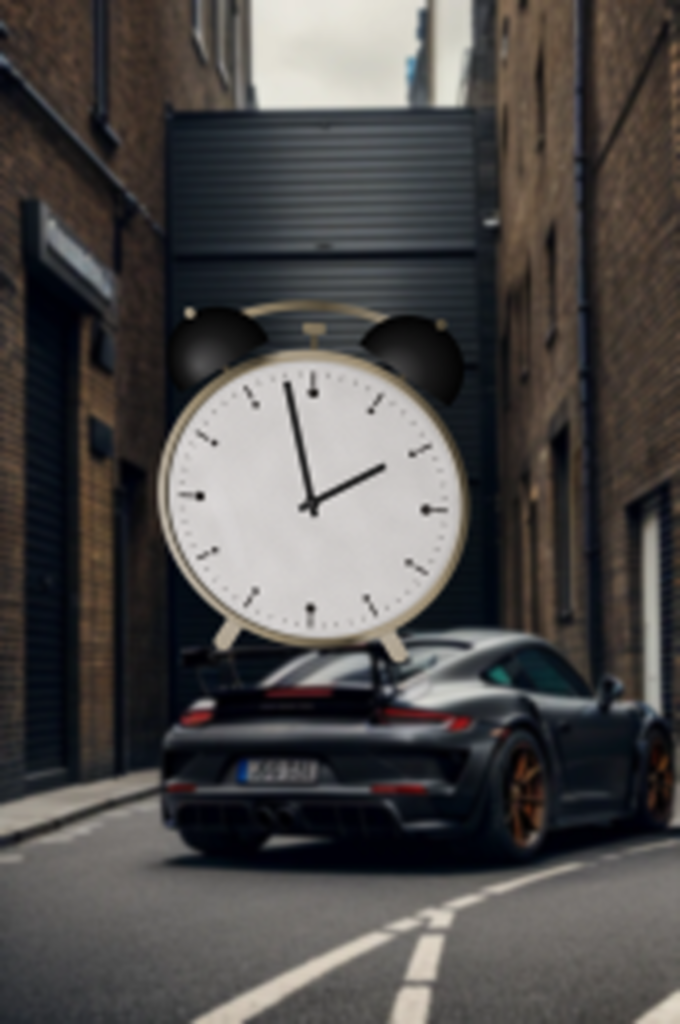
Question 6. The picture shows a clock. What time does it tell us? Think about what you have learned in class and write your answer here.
1:58
